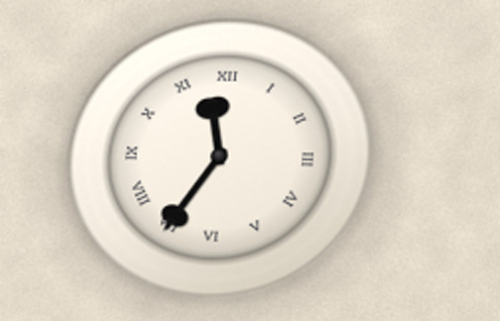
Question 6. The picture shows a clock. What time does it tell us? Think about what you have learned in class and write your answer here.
11:35
